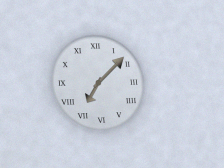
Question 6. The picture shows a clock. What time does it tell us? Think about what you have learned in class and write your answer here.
7:08
